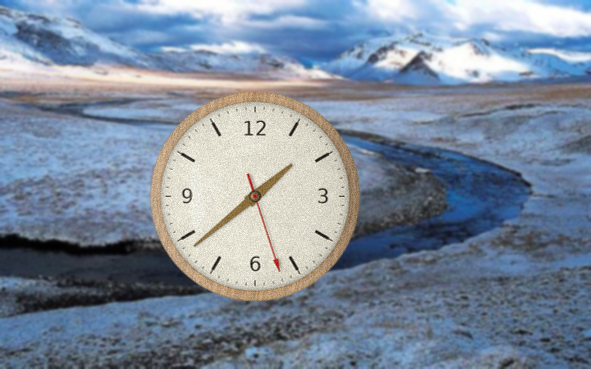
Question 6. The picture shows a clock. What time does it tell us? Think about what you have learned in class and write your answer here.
1:38:27
